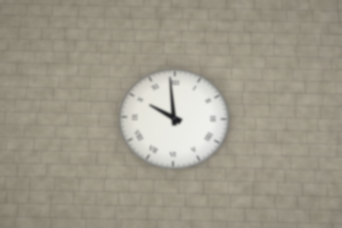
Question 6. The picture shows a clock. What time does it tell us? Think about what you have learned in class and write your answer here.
9:59
